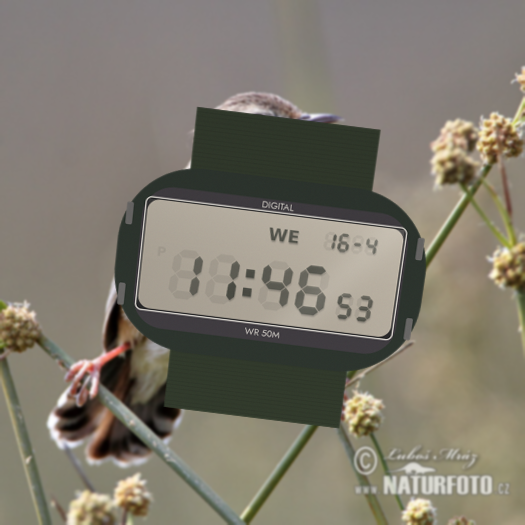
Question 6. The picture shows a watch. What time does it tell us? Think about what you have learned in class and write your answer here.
11:46:53
